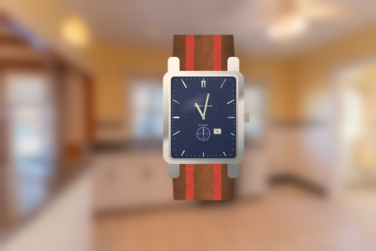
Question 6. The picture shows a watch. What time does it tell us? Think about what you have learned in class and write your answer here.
11:02
